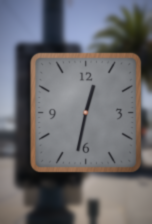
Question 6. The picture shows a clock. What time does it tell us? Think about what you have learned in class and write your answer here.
12:32
